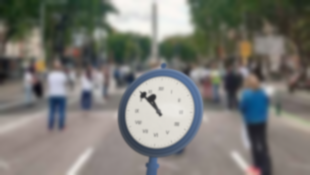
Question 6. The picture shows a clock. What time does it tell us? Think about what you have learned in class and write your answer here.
10:52
